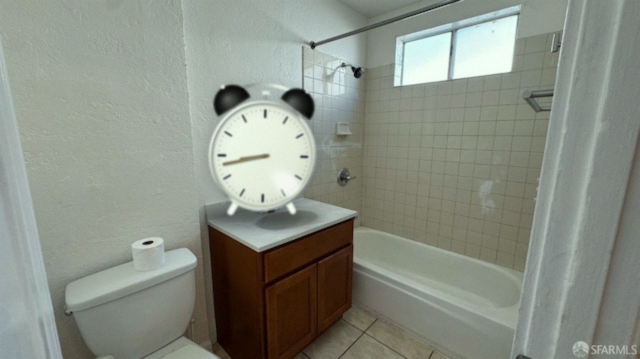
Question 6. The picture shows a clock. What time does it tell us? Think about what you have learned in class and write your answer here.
8:43
